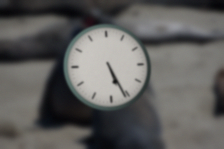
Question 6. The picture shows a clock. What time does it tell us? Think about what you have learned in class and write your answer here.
5:26
